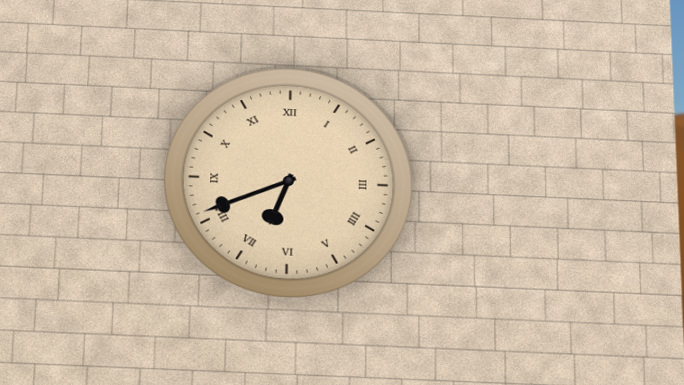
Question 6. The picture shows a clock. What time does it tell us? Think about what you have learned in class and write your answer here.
6:41
